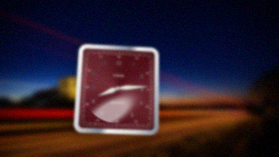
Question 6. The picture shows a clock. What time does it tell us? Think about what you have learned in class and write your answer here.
8:14
